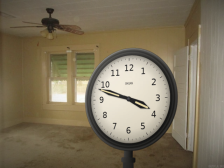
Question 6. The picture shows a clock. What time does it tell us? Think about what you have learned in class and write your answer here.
3:48
